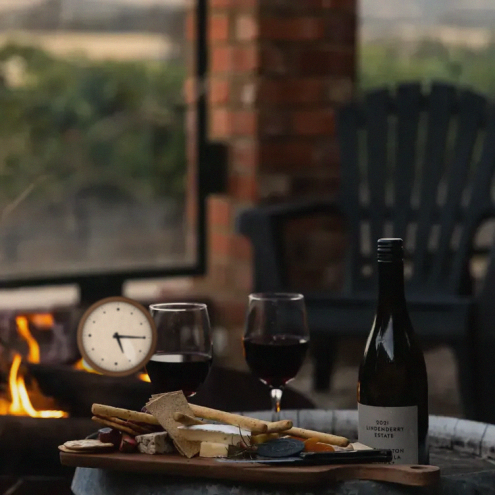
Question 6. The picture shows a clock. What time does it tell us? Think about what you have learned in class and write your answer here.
5:15
